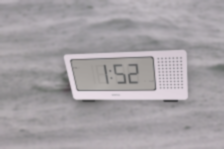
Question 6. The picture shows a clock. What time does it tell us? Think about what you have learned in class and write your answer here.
1:52
